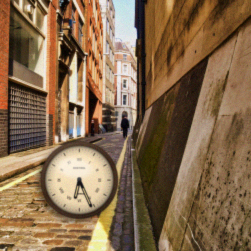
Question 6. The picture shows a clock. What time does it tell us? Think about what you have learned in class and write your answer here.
6:26
